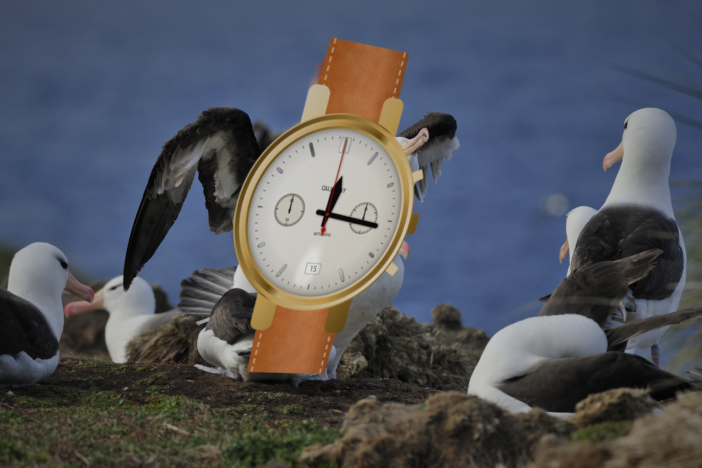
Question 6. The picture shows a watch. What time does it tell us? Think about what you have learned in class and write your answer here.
12:16
